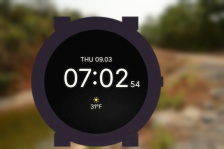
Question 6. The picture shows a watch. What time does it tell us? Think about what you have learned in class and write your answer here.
7:02:54
